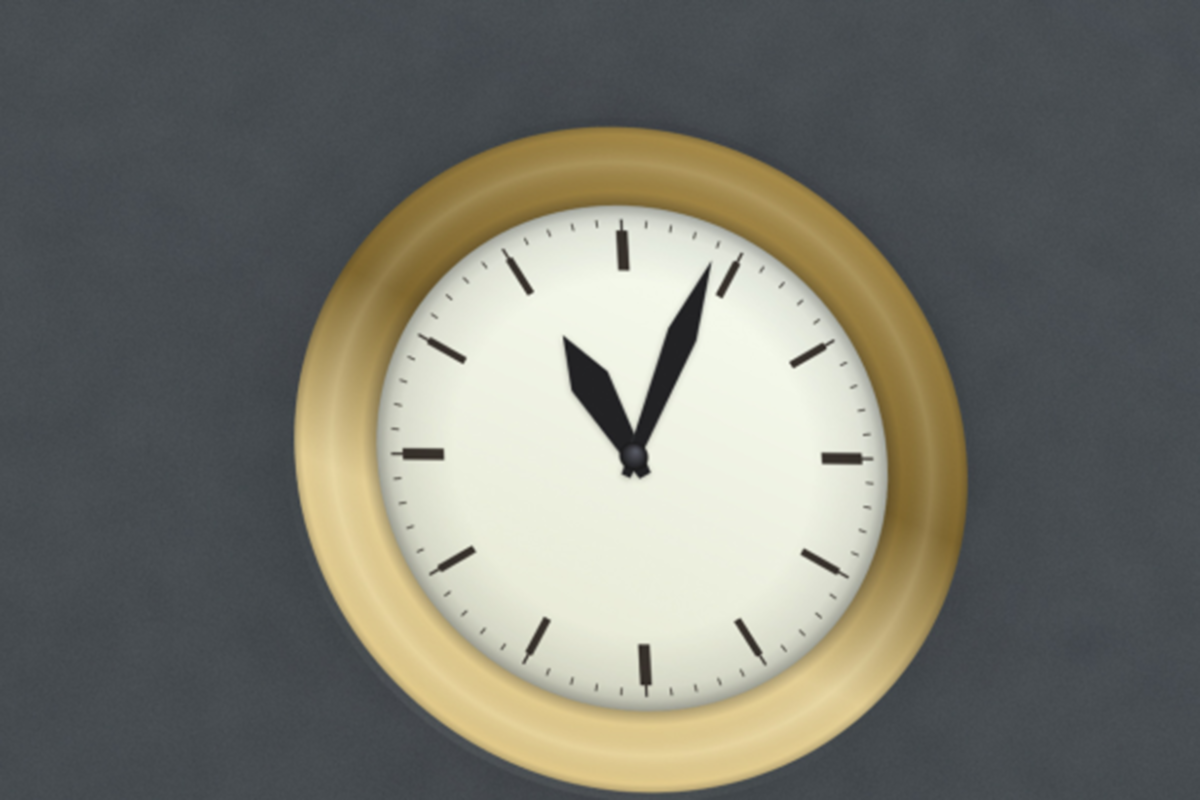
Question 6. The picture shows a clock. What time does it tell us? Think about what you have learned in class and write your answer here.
11:04
